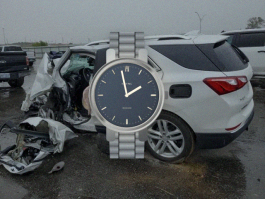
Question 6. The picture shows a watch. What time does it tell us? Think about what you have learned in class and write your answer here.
1:58
